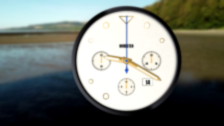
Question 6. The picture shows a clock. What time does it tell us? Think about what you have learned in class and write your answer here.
9:20
